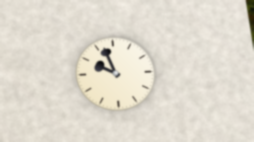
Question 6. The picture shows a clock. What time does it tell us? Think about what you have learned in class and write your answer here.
9:57
